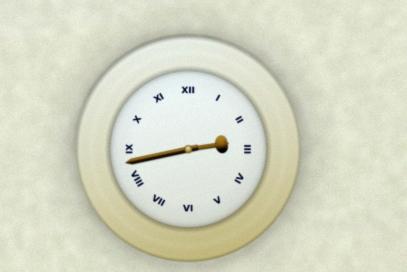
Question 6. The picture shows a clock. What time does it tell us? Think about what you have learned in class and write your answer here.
2:43
